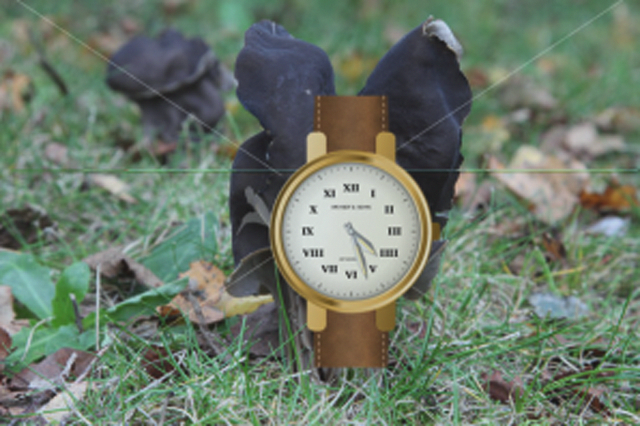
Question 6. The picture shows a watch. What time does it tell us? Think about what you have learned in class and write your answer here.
4:27
